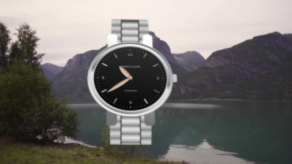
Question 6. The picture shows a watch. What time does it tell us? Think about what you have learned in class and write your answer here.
10:39
